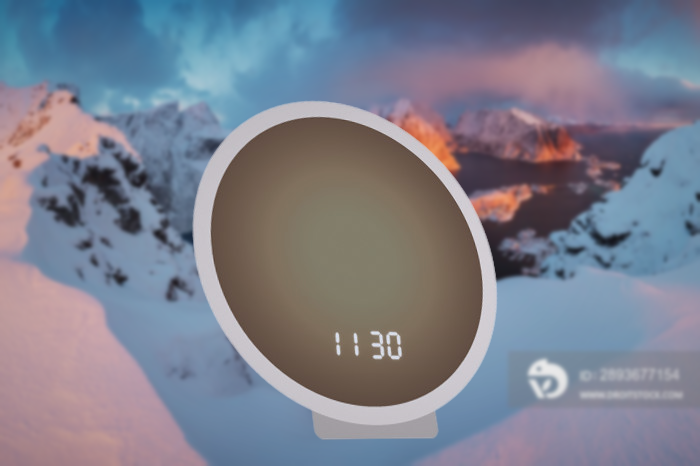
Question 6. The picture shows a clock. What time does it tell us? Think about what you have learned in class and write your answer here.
11:30
